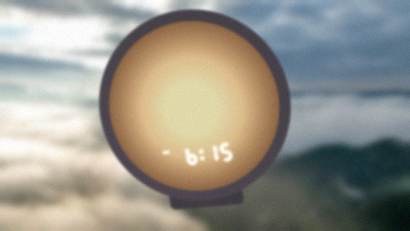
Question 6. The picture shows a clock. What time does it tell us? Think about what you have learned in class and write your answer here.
6:15
